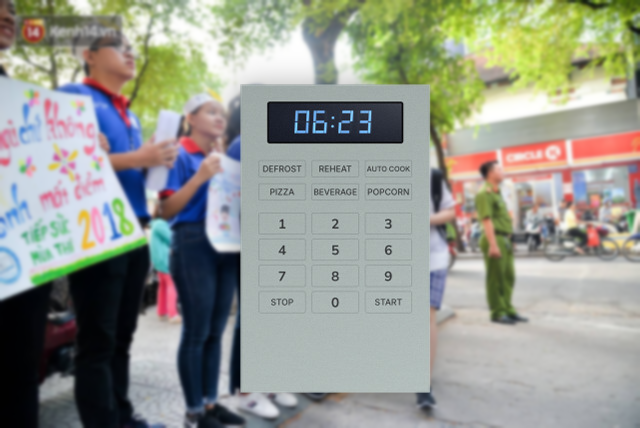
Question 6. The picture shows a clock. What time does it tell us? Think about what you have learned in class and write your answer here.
6:23
